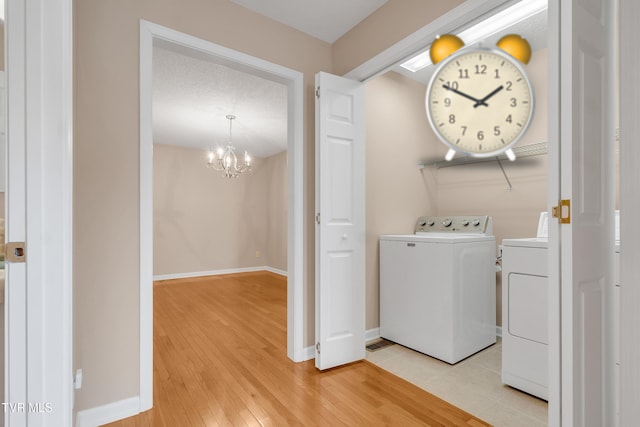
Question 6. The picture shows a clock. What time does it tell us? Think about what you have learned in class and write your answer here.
1:49
